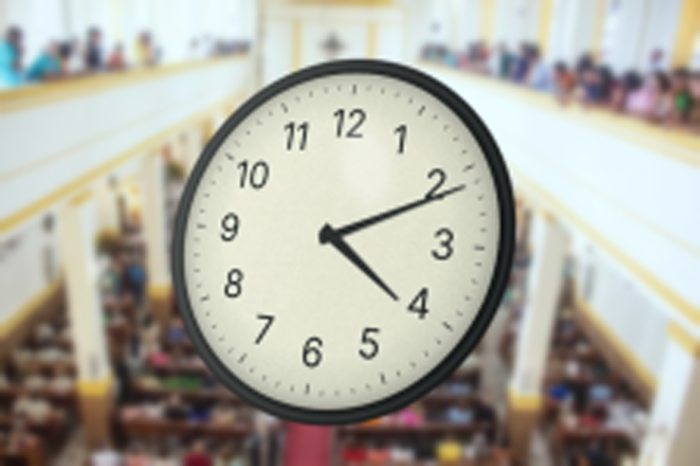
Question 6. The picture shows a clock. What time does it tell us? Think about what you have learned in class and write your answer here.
4:11
